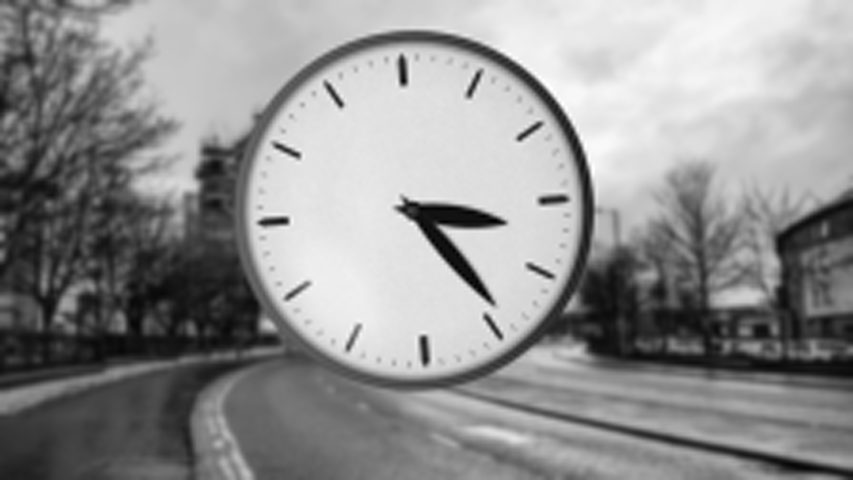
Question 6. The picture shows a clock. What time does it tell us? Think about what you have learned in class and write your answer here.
3:24
